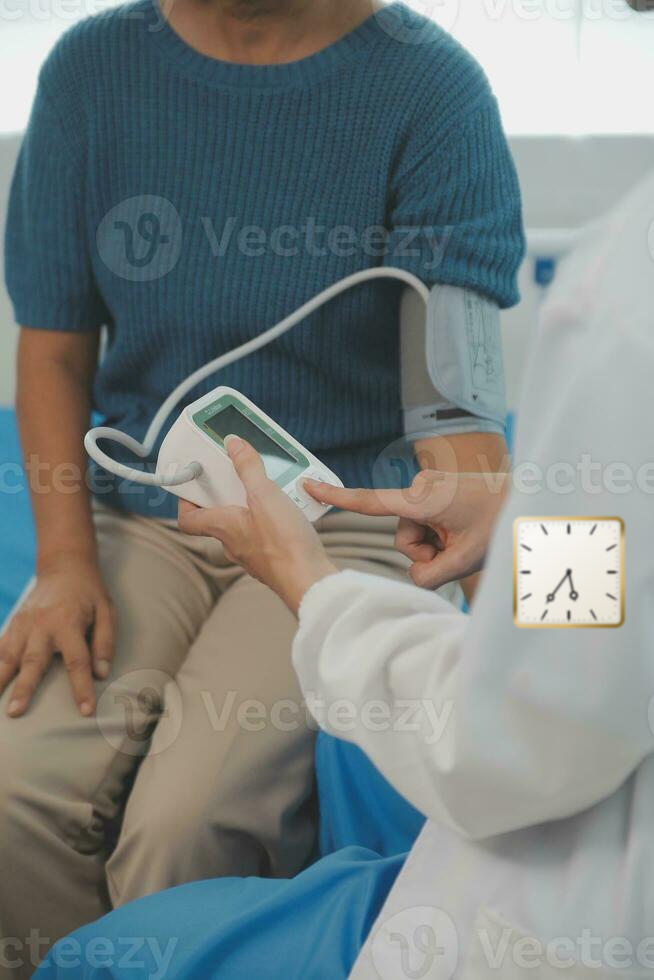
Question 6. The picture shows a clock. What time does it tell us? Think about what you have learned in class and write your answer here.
5:36
